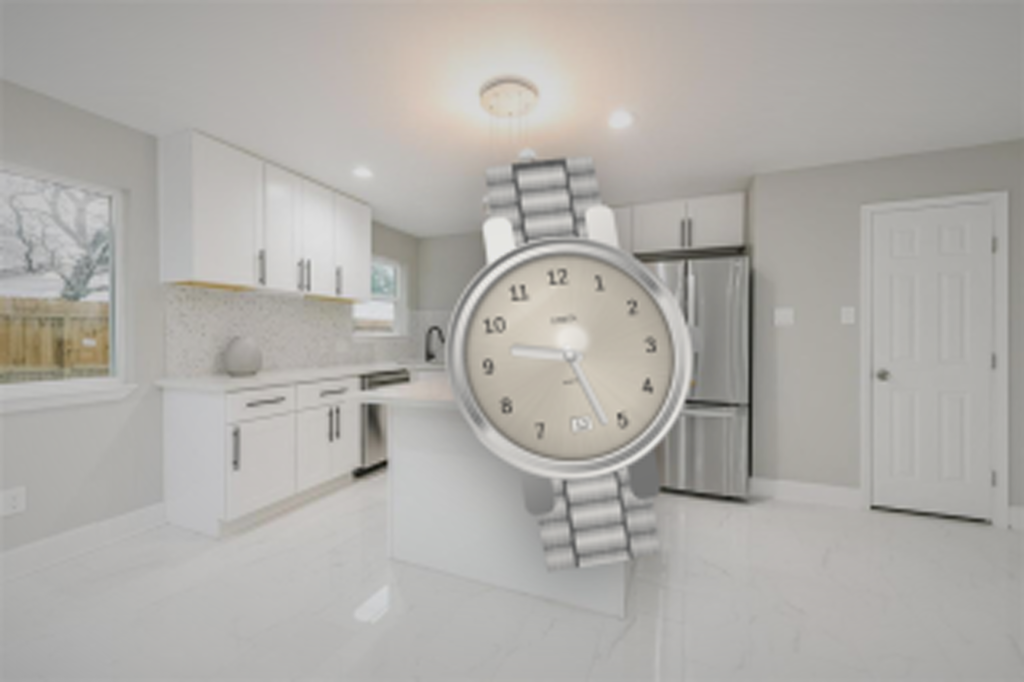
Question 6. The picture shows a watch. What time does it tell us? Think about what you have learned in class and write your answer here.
9:27
